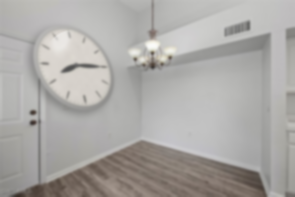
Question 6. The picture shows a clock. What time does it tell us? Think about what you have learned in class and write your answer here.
8:15
